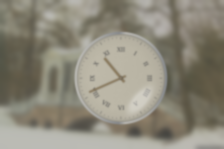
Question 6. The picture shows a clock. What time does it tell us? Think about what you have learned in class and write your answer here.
10:41
